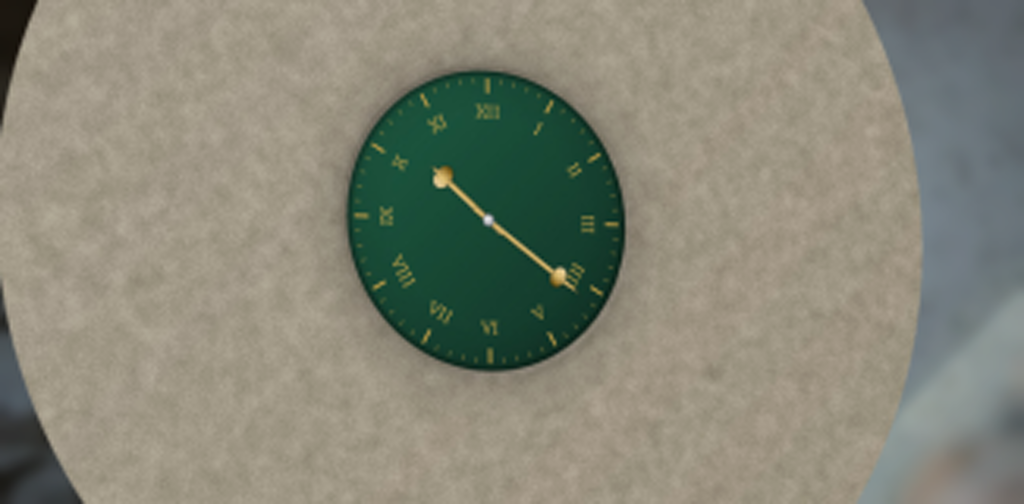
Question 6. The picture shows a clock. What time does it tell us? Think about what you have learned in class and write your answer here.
10:21
